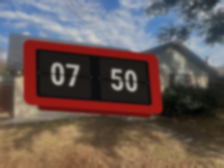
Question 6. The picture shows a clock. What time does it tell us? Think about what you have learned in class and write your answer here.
7:50
